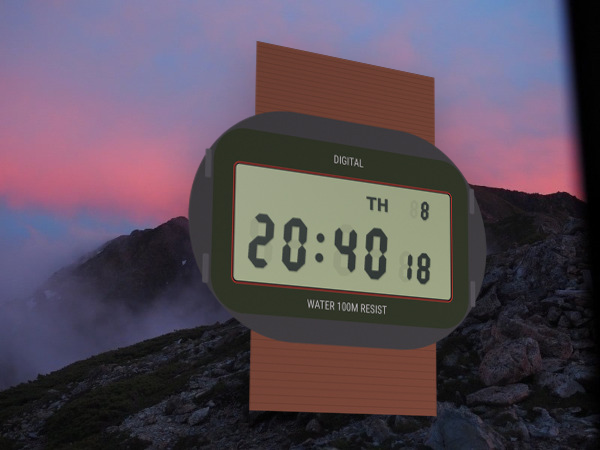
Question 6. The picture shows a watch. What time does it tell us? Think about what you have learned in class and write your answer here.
20:40:18
